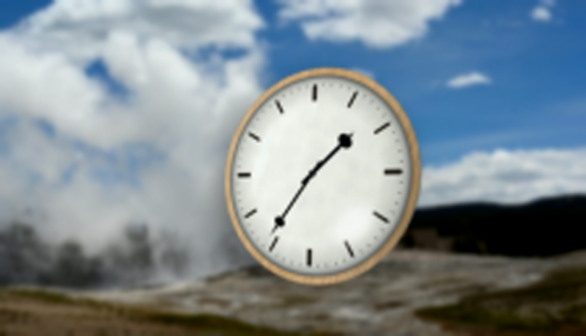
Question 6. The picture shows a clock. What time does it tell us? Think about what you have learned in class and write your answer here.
1:36
